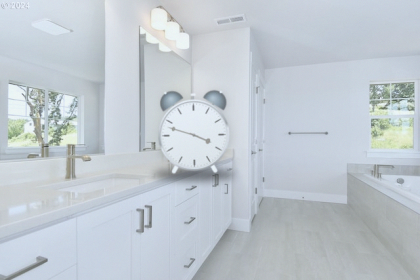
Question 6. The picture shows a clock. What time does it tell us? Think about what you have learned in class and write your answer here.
3:48
